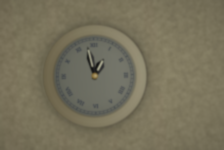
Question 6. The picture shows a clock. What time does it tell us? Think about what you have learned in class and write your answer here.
12:58
